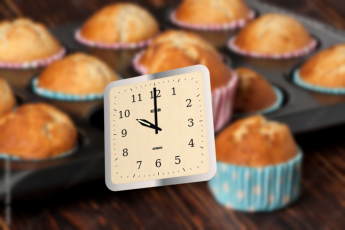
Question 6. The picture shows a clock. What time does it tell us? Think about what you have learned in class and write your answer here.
10:00
